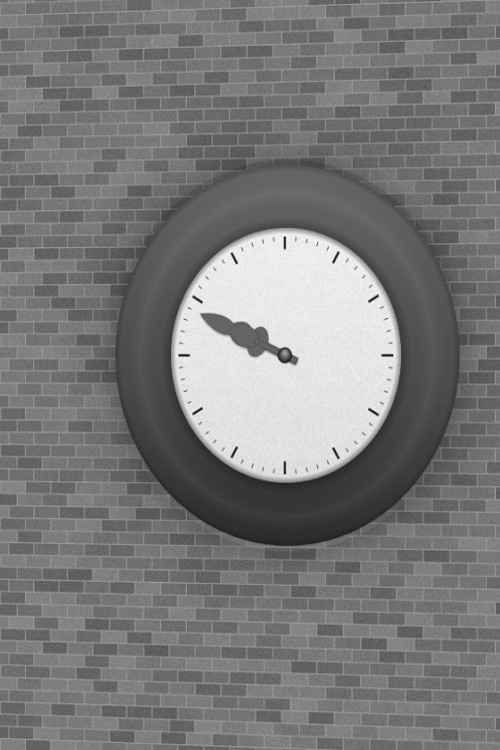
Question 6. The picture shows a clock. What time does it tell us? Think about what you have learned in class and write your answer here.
9:49
